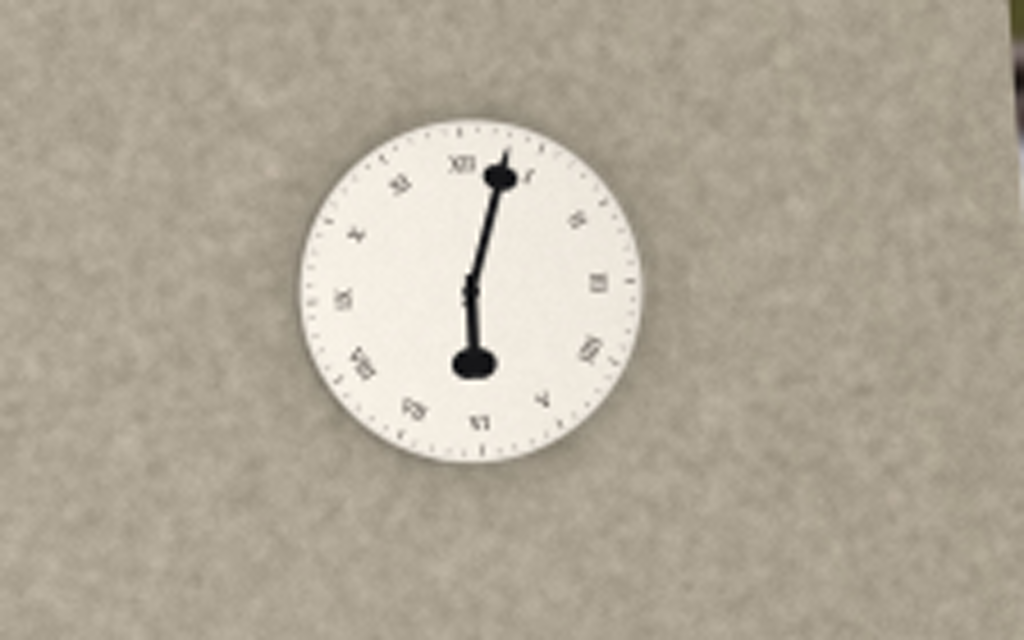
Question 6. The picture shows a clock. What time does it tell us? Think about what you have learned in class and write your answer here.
6:03
